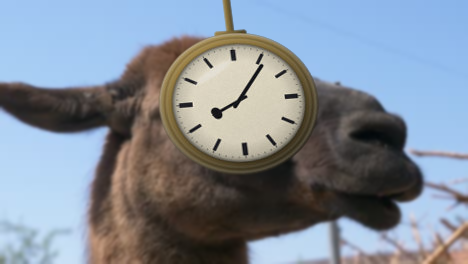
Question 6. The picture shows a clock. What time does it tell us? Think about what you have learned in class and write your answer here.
8:06
